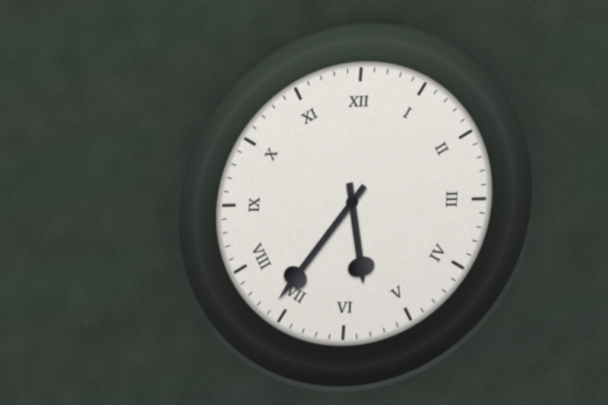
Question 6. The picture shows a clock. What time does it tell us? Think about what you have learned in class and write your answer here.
5:36
